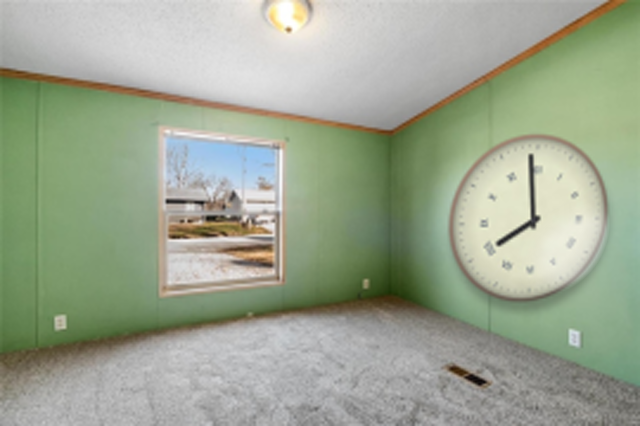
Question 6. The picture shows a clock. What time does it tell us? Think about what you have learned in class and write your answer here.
7:59
